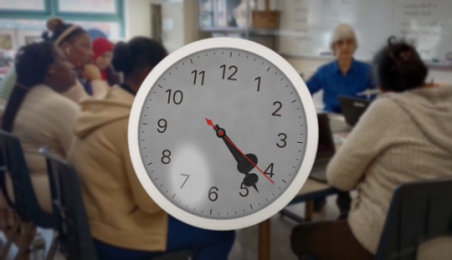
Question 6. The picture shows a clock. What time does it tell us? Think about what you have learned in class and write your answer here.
4:23:21
